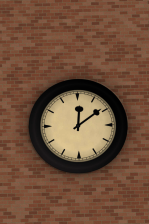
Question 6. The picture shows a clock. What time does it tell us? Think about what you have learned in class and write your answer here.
12:09
